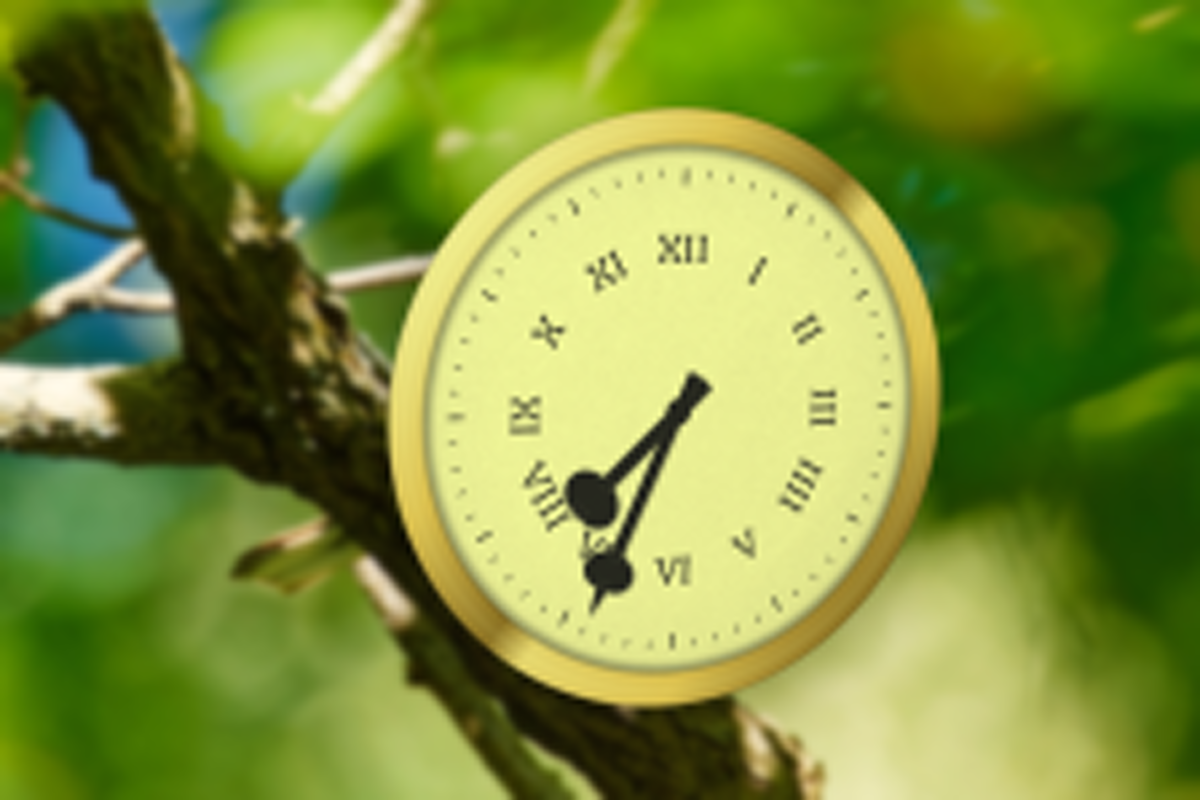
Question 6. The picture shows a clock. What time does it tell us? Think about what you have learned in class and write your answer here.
7:34
